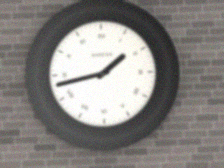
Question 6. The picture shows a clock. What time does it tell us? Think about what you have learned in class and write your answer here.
1:43
